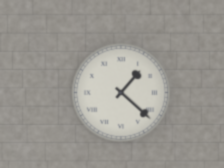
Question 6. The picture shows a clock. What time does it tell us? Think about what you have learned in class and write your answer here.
1:22
